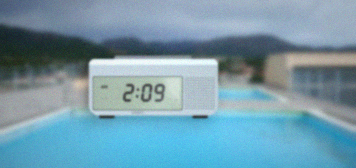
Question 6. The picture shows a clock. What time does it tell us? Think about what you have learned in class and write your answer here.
2:09
